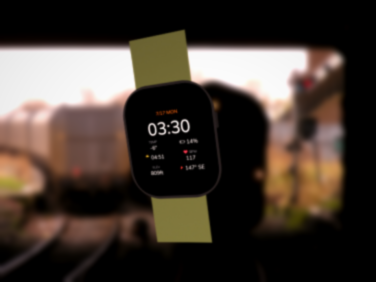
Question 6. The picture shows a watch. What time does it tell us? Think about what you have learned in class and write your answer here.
3:30
